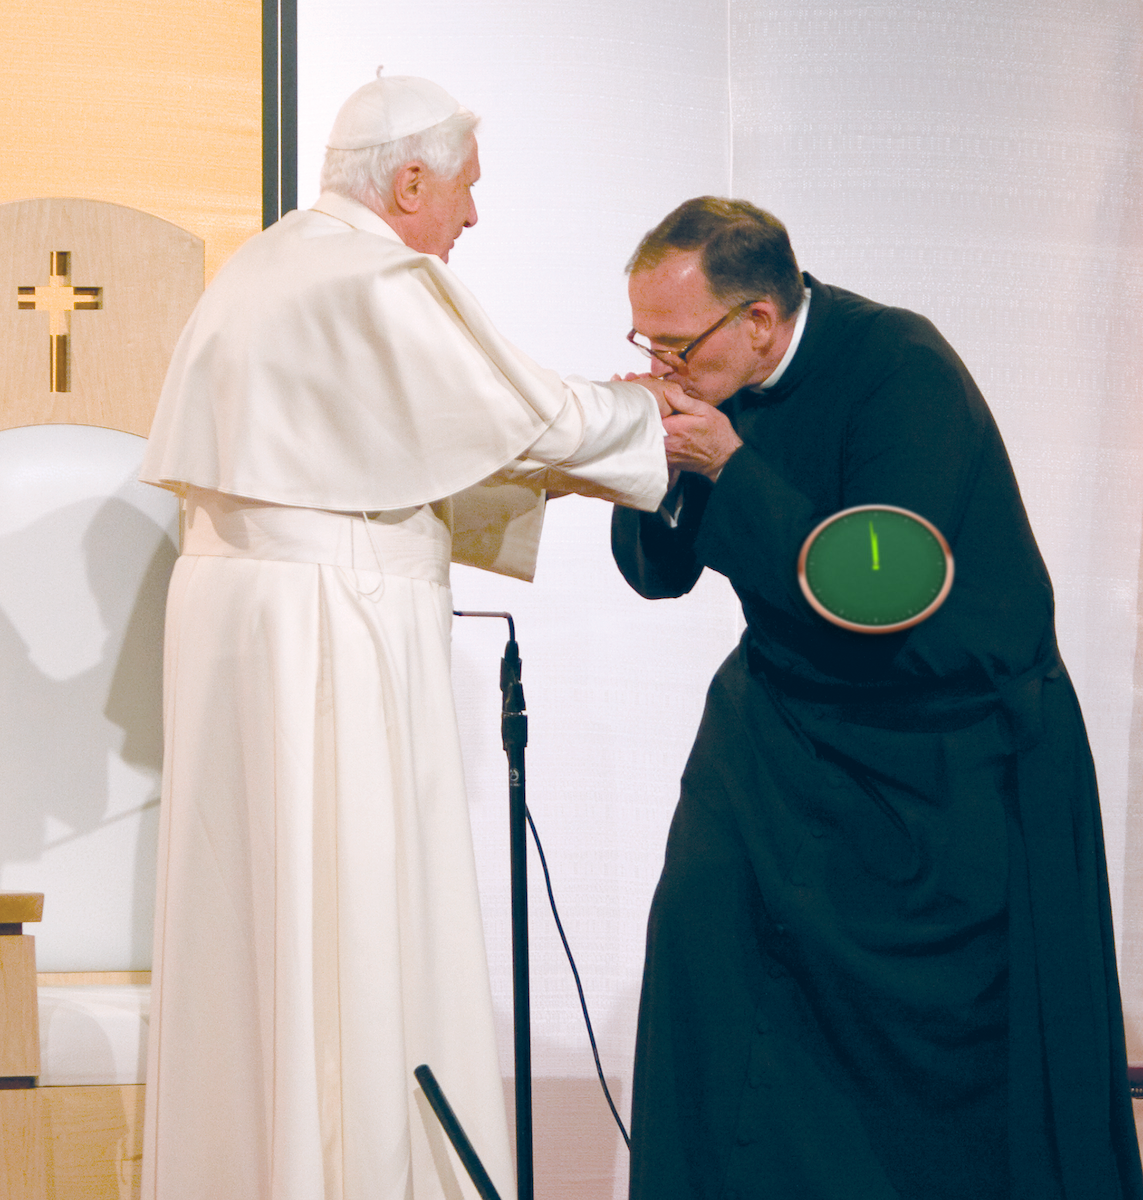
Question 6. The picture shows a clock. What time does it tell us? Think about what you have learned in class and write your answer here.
11:59
